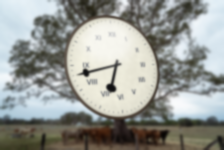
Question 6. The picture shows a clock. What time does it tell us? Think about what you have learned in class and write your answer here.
6:43
